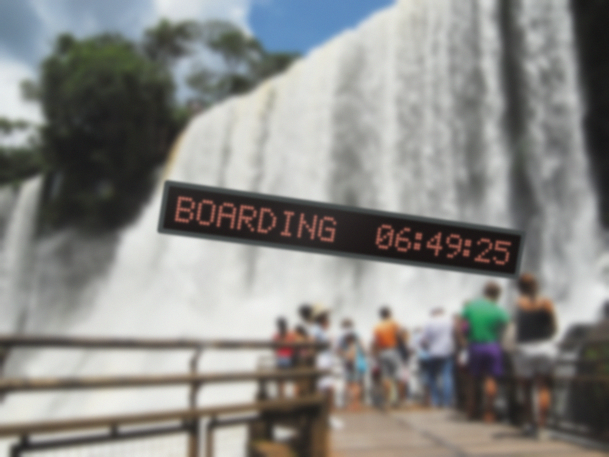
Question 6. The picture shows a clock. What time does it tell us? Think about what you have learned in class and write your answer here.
6:49:25
